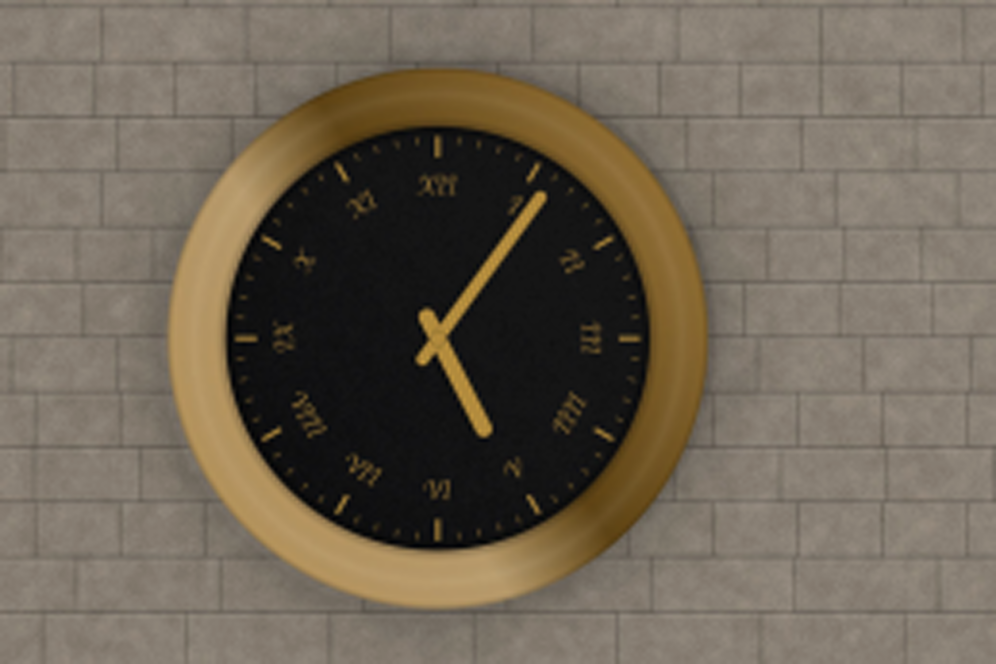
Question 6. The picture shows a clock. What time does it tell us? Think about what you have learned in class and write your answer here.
5:06
